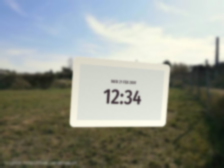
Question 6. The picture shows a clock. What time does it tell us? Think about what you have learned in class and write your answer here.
12:34
